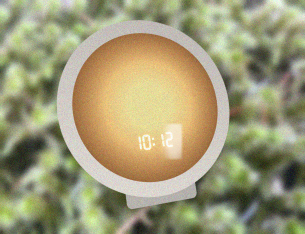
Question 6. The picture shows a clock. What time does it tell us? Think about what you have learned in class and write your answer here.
10:12
